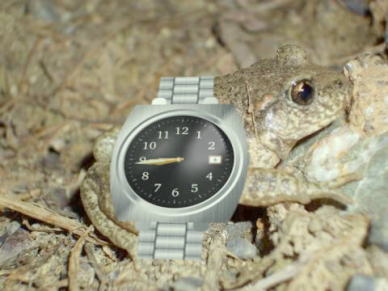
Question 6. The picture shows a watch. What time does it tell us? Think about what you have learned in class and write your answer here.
8:44
